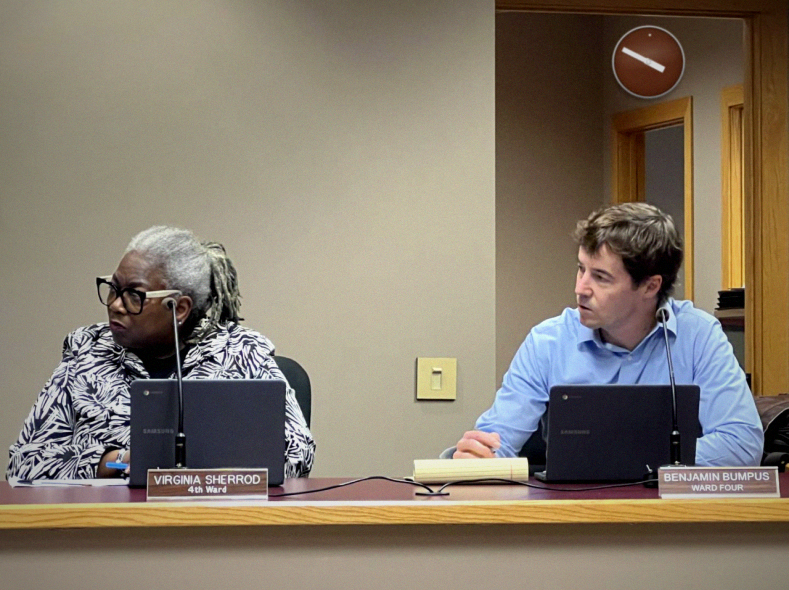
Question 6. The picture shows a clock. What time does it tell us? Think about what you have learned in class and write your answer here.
3:49
